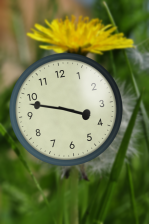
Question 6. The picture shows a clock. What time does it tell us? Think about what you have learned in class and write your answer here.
3:48
